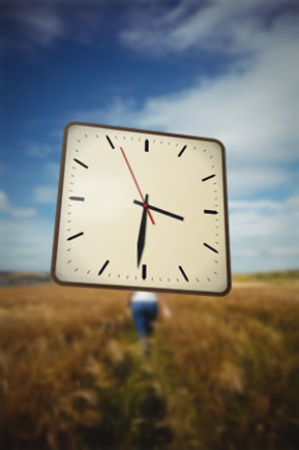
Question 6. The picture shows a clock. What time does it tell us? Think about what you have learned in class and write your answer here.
3:30:56
